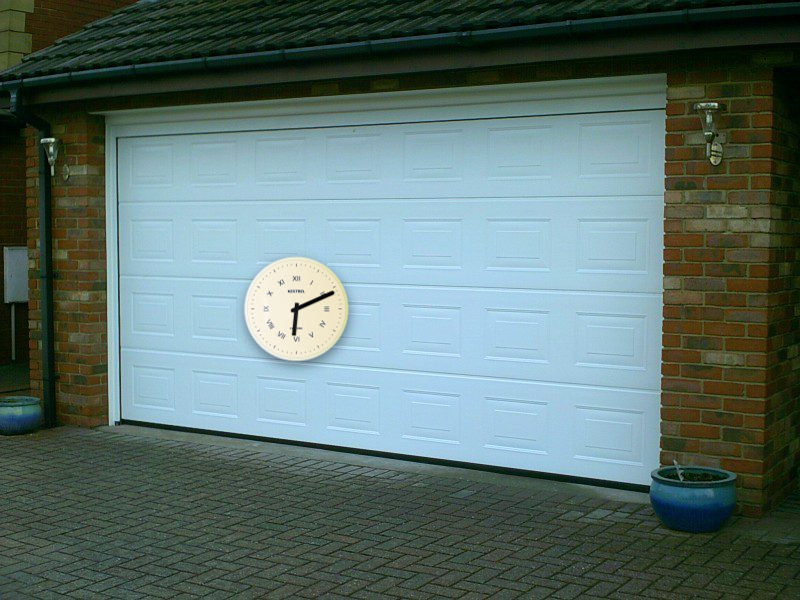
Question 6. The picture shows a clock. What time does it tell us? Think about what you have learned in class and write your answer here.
6:11
